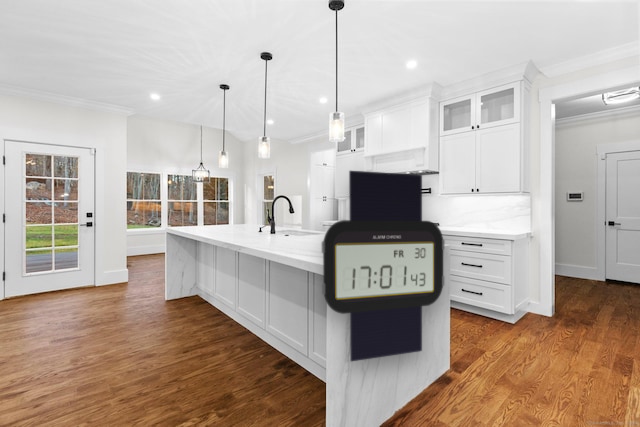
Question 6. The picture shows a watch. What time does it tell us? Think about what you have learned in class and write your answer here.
17:01:43
